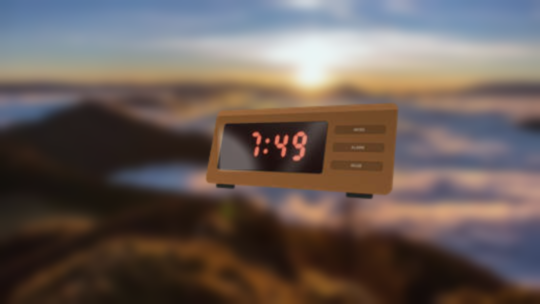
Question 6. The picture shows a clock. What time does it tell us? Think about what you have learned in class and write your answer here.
7:49
